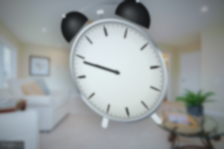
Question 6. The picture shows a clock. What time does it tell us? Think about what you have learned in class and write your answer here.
9:49
